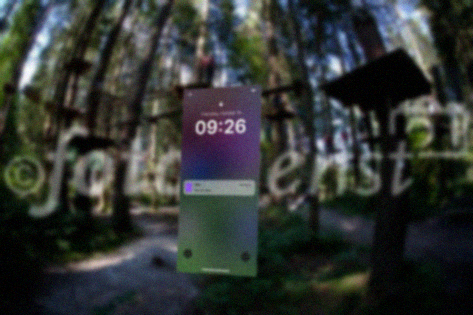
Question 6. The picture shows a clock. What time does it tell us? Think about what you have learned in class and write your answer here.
9:26
